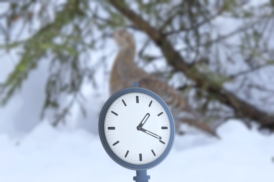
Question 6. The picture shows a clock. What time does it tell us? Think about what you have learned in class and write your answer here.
1:19
